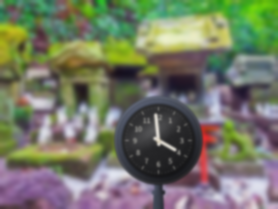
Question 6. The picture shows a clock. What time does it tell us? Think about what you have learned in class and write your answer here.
3:59
